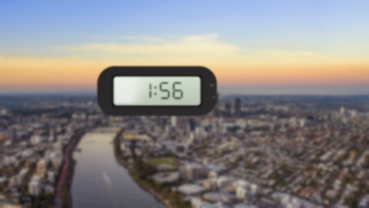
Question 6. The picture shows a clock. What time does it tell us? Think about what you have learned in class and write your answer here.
1:56
